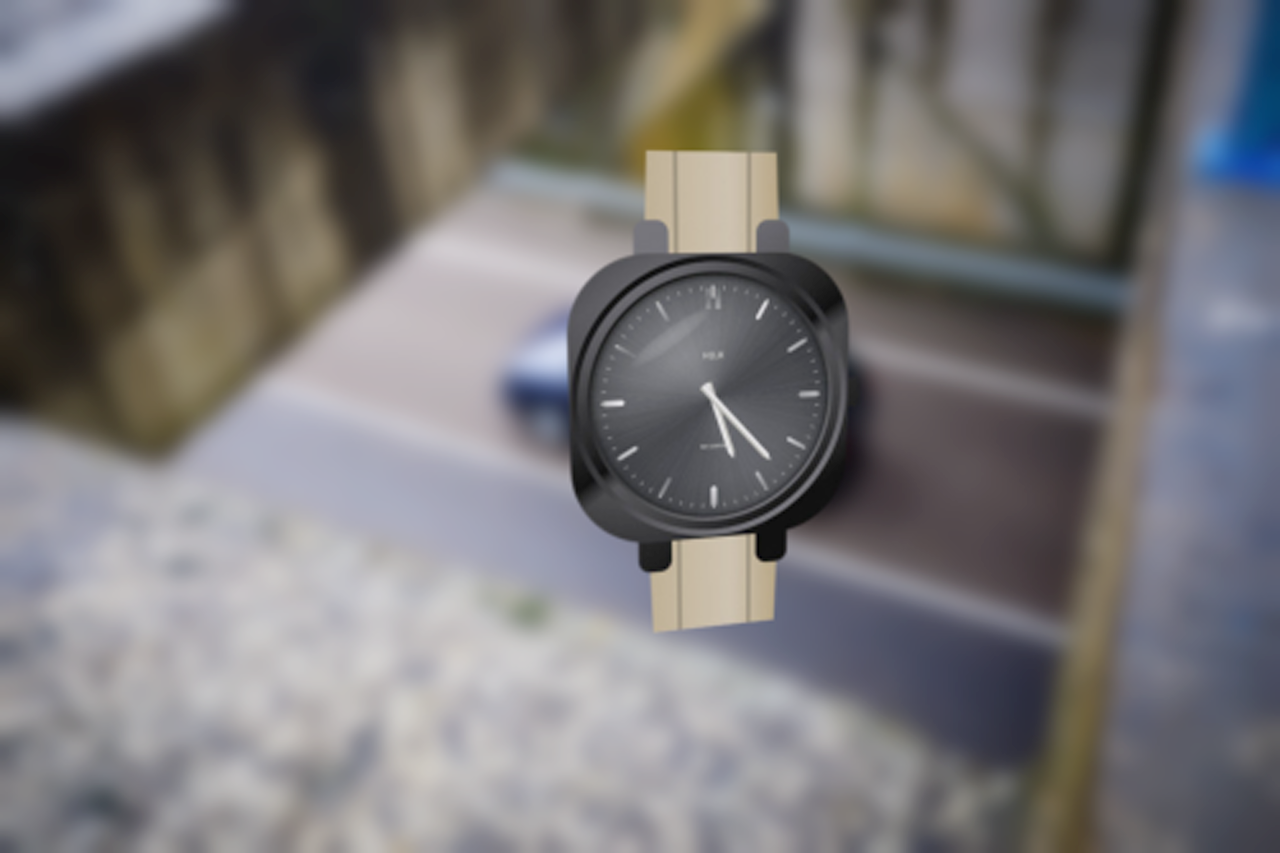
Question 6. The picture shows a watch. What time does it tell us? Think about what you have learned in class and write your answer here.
5:23
